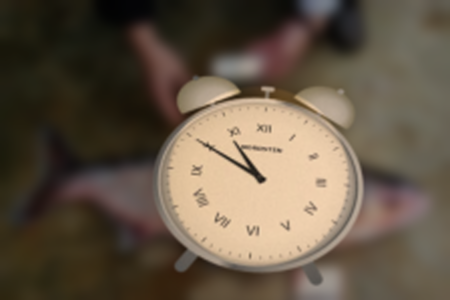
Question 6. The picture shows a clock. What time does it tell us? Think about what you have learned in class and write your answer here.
10:50
